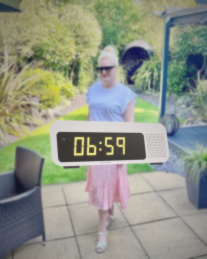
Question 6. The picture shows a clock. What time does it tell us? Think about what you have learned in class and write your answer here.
6:59
